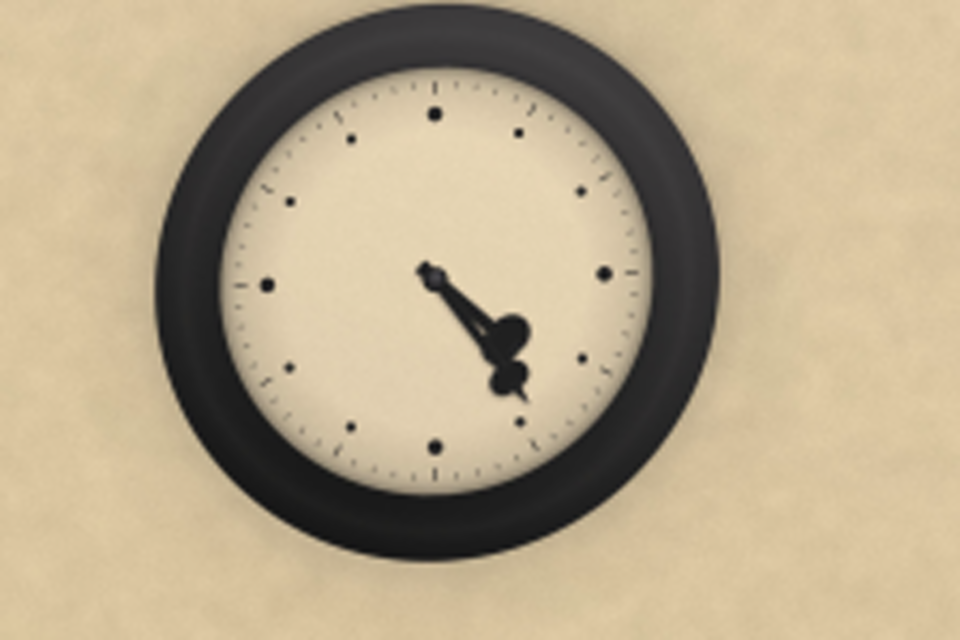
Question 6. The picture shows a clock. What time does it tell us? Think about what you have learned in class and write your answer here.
4:24
